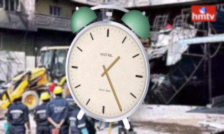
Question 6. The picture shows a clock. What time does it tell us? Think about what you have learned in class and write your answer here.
1:25
